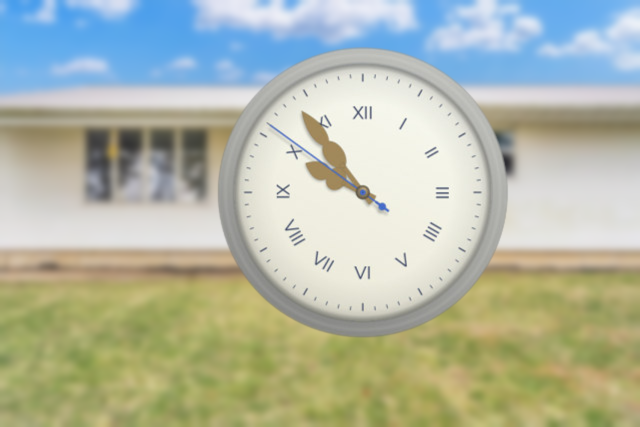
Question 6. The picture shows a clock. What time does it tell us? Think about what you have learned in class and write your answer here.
9:53:51
